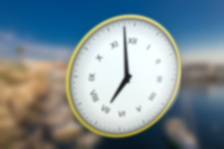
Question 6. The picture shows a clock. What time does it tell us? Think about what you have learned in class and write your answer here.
6:58
